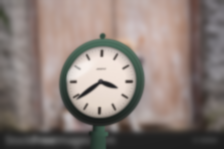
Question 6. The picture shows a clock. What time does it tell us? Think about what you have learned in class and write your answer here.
3:39
